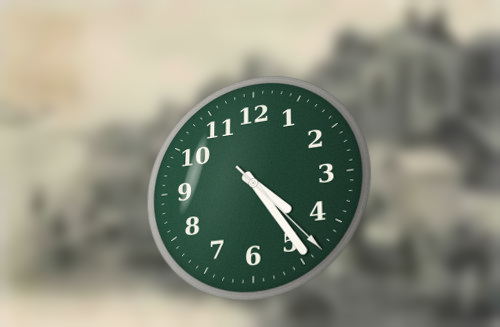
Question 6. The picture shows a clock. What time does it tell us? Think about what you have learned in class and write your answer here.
4:24:23
